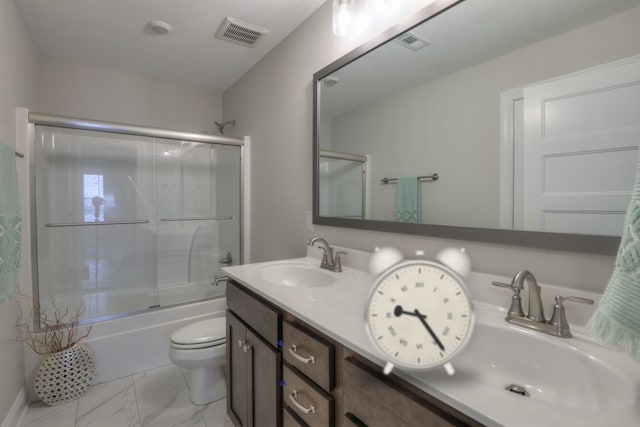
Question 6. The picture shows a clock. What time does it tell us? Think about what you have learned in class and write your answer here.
9:24
